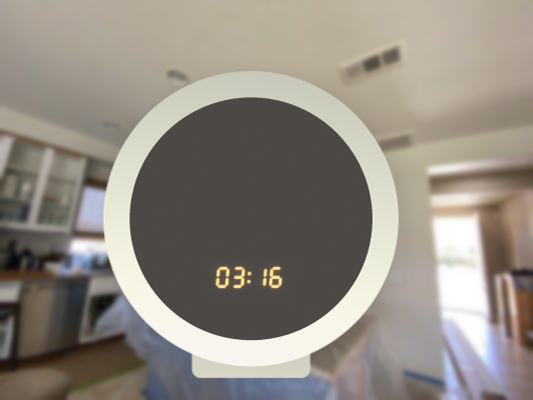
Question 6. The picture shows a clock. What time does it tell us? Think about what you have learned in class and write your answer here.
3:16
